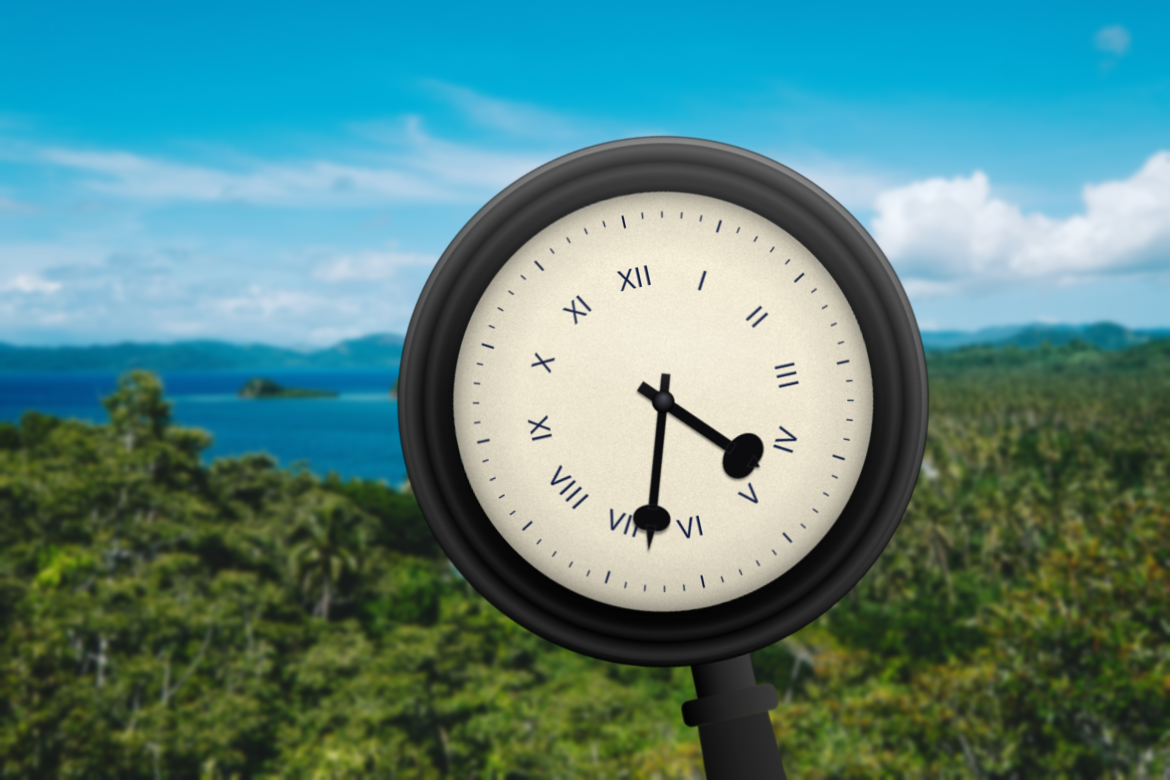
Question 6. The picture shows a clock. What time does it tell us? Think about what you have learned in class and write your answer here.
4:33
